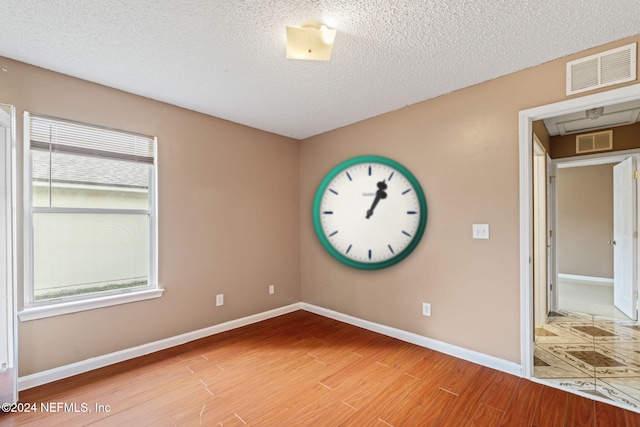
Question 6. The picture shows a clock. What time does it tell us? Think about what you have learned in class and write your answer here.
1:04
